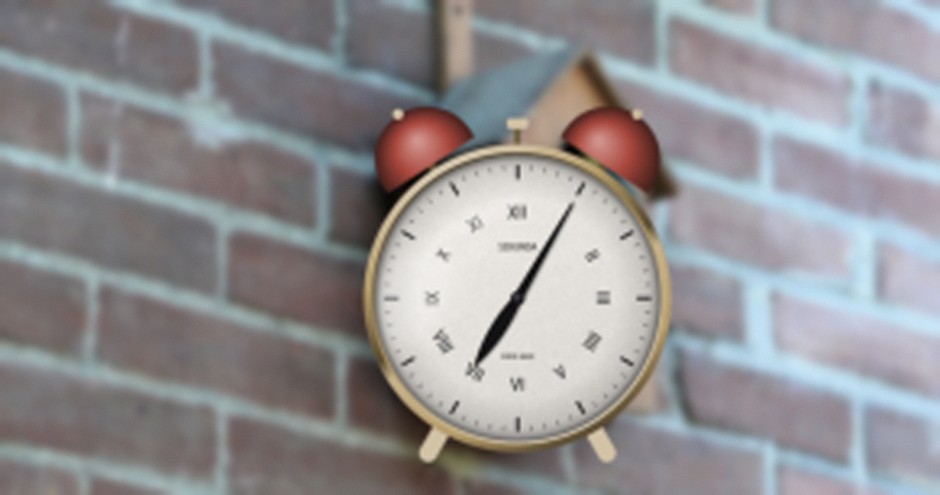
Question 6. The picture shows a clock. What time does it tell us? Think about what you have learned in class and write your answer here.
7:05
